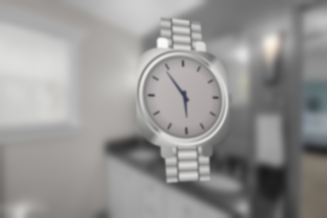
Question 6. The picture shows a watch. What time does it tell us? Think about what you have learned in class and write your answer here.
5:54
